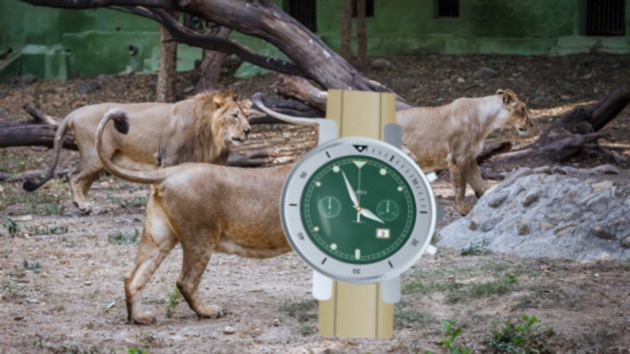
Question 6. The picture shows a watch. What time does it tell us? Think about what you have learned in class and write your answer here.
3:56
